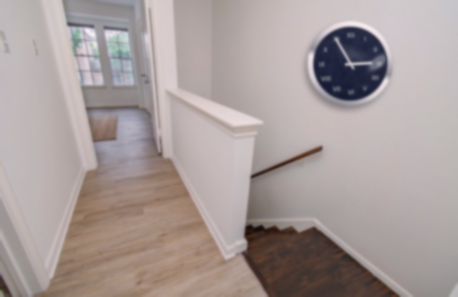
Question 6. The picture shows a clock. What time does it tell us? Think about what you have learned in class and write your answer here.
2:55
